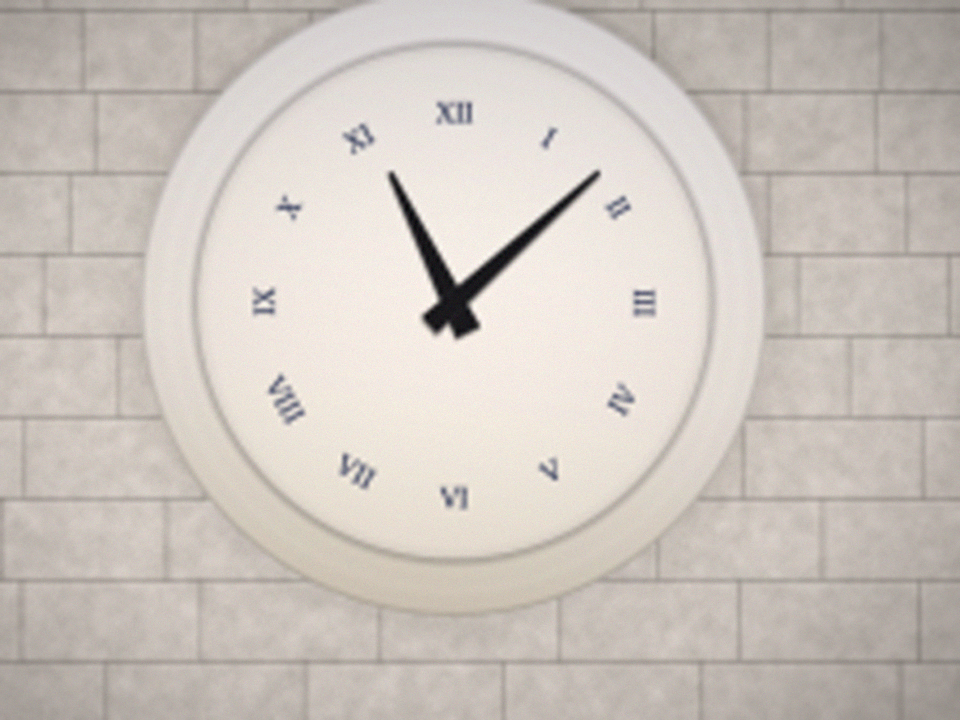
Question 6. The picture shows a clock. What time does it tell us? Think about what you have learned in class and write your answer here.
11:08
